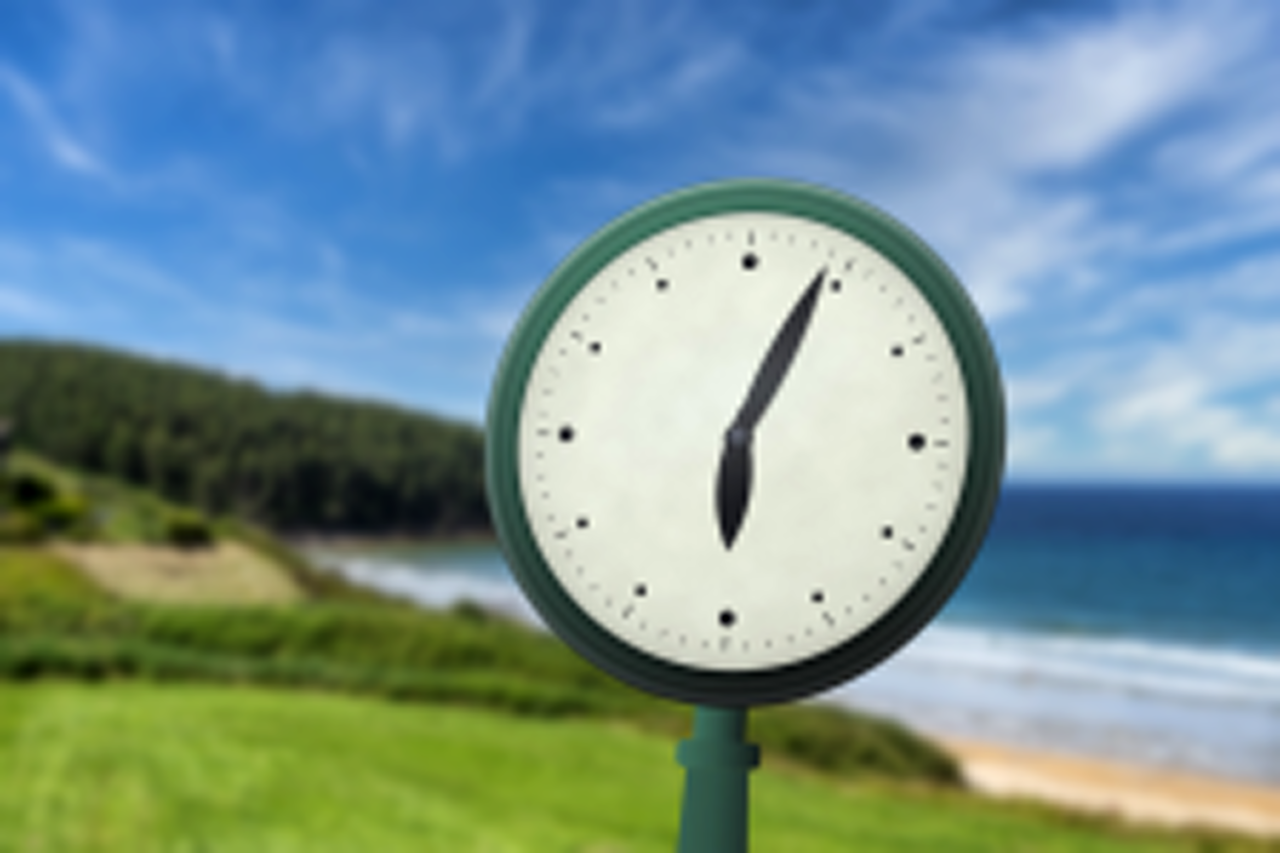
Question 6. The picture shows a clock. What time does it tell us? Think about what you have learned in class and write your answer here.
6:04
